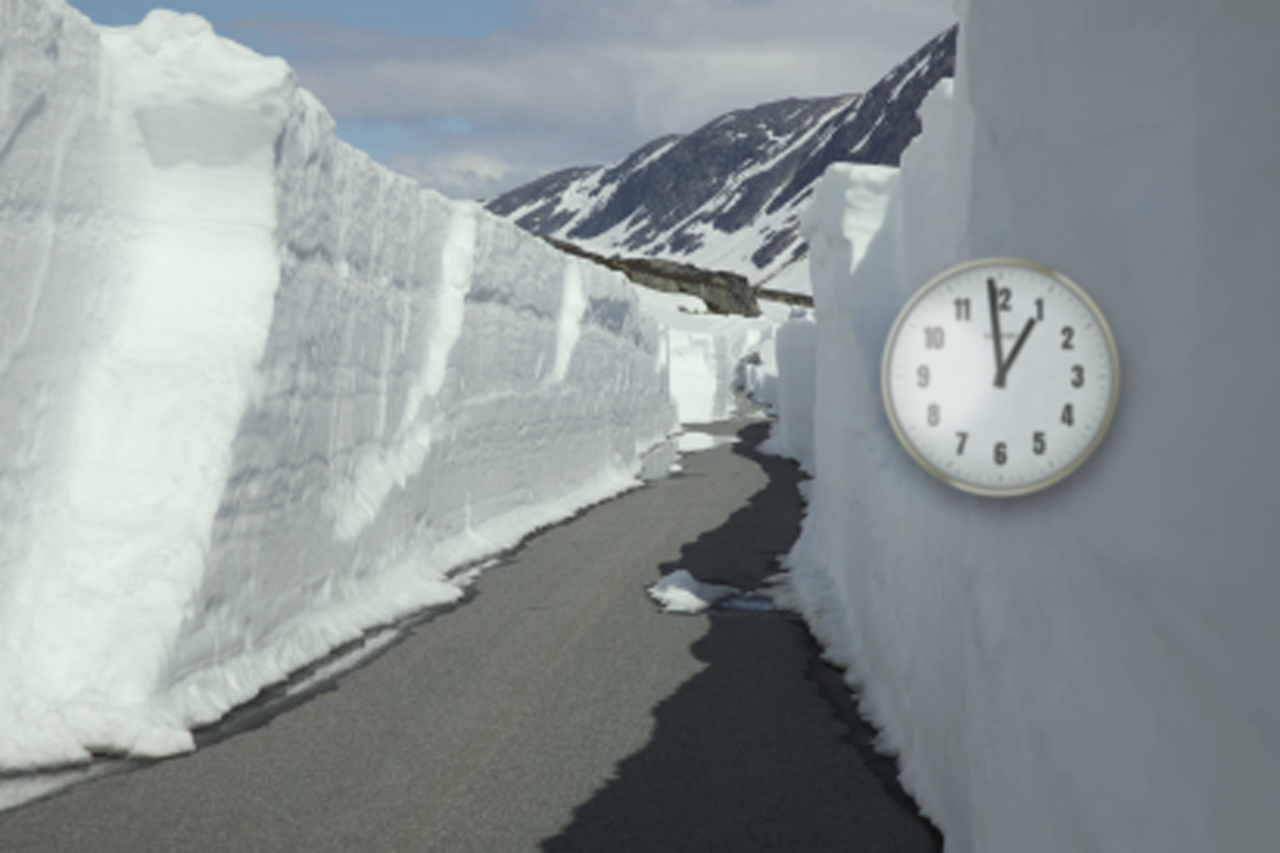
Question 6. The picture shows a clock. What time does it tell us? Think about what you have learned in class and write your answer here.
12:59
